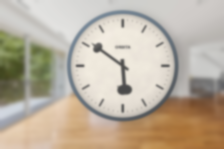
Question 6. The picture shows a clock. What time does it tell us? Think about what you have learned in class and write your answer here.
5:51
